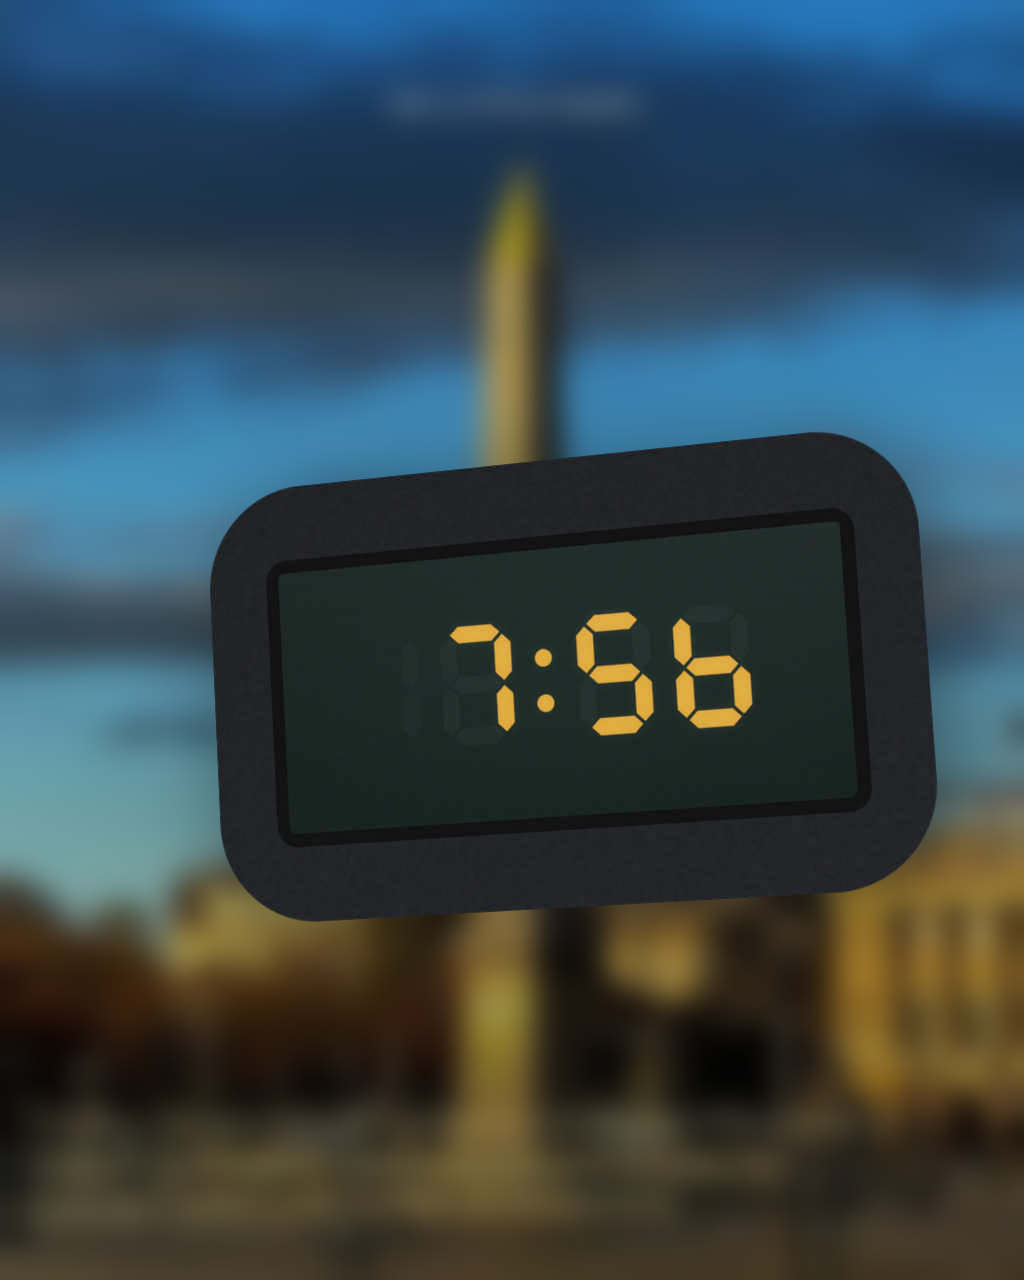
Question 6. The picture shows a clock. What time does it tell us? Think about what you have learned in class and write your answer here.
7:56
